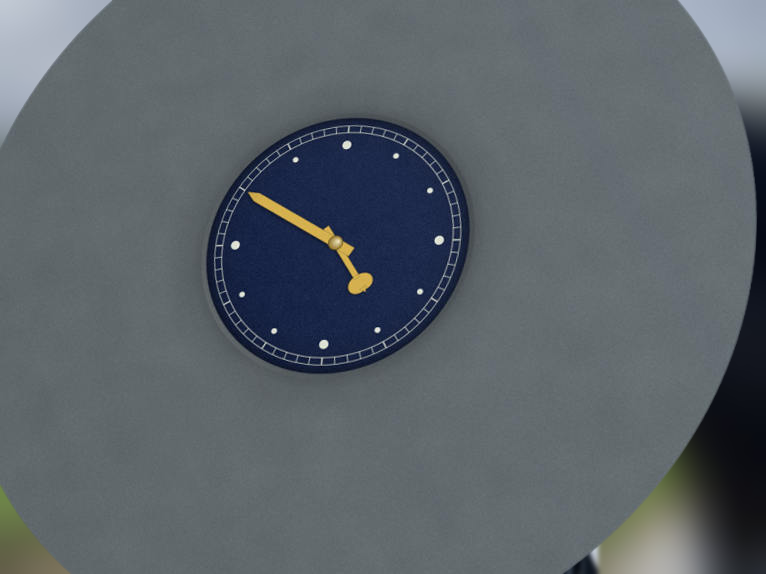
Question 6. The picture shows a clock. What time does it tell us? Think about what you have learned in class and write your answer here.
4:50
